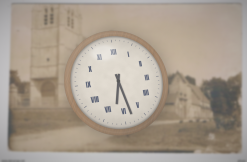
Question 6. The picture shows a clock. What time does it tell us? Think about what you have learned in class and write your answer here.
6:28
